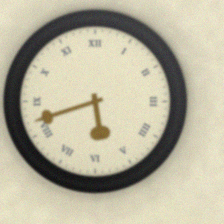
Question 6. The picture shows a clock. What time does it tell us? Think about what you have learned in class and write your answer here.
5:42
